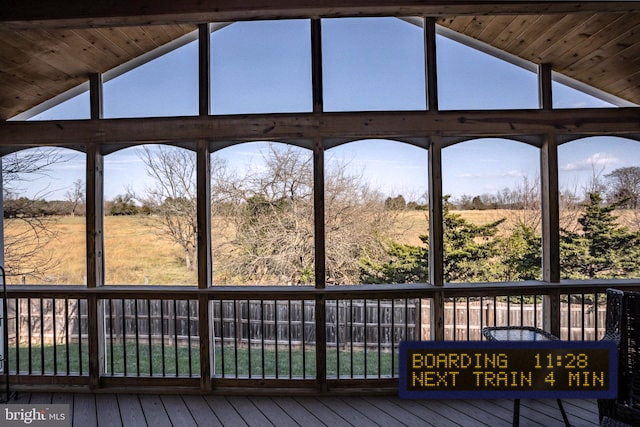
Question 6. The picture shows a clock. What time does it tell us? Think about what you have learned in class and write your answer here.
11:28
